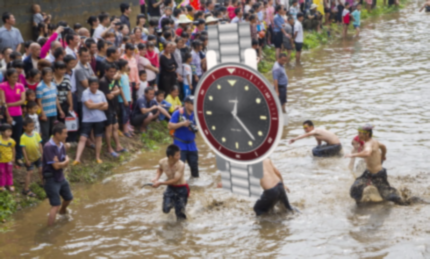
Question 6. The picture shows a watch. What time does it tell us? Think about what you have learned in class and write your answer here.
12:23
